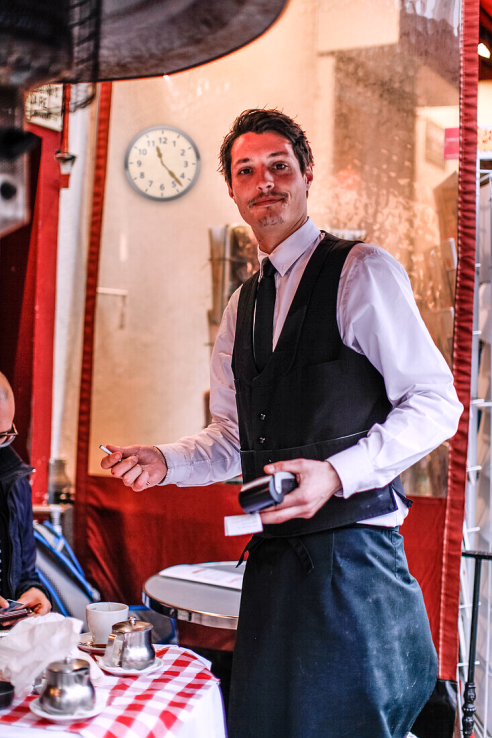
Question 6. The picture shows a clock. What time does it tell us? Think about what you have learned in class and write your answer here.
11:23
